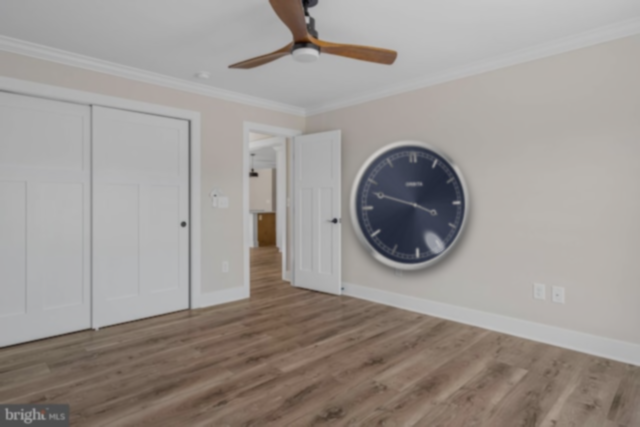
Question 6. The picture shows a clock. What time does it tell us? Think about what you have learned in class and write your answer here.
3:48
